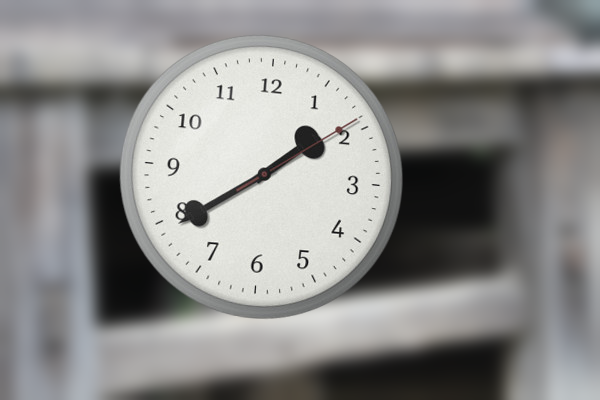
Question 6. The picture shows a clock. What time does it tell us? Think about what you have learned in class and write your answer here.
1:39:09
